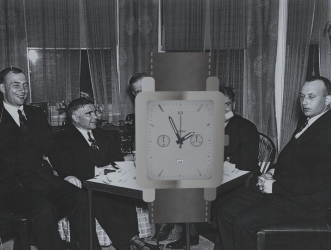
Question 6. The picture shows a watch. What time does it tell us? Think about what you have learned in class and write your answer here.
1:56
